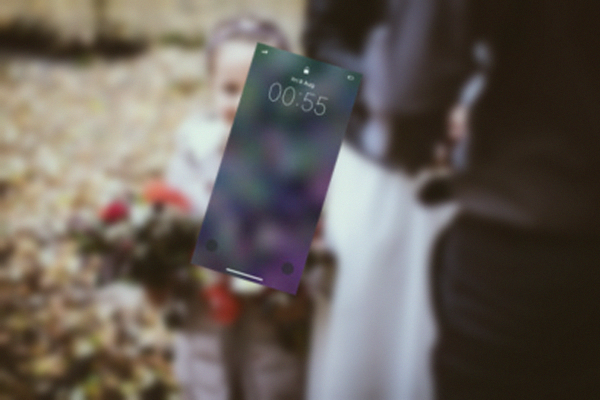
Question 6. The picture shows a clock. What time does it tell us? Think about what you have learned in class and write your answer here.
0:55
